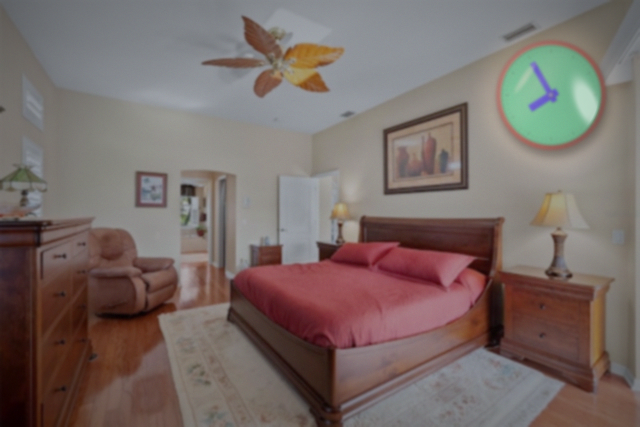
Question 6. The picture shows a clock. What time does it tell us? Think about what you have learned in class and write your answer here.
7:55
